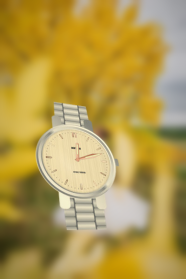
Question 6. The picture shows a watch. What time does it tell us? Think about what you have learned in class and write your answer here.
12:12
